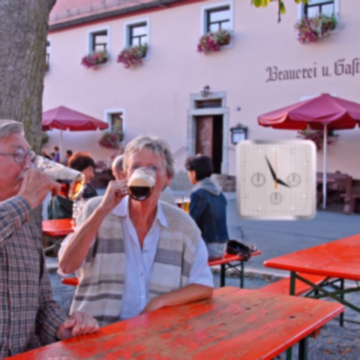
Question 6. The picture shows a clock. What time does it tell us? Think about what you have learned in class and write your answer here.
3:56
